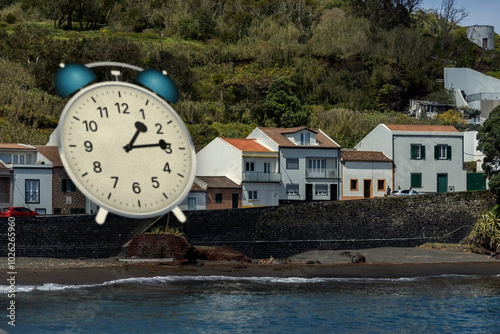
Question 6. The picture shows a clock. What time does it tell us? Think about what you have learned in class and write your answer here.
1:14
